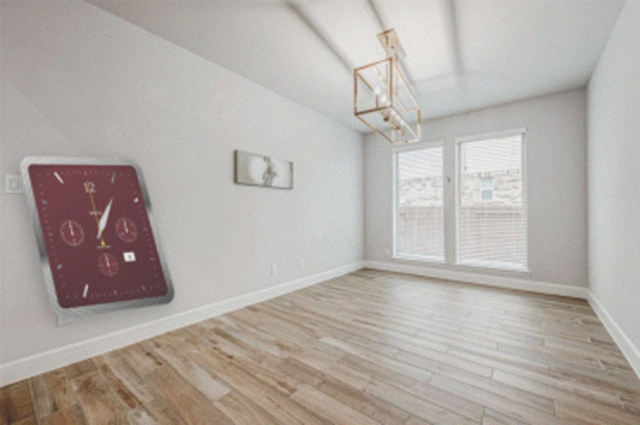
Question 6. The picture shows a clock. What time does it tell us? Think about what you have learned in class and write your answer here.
1:06
